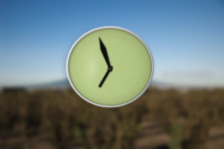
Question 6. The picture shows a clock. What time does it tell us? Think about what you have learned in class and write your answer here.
6:57
